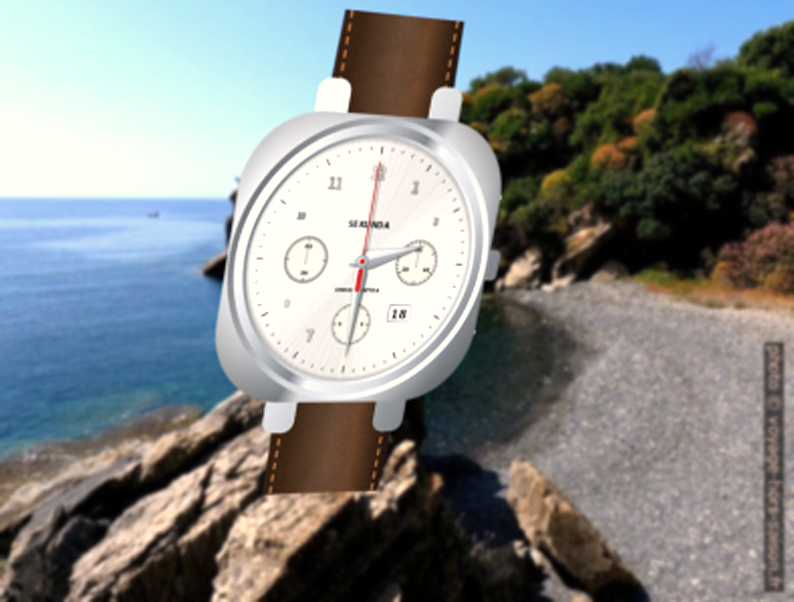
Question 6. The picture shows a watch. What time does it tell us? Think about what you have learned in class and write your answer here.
2:30
